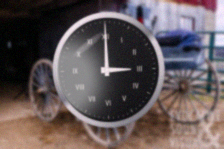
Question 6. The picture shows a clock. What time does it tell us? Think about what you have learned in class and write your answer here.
3:00
